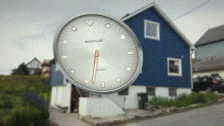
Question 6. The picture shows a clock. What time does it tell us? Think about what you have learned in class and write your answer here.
6:33
